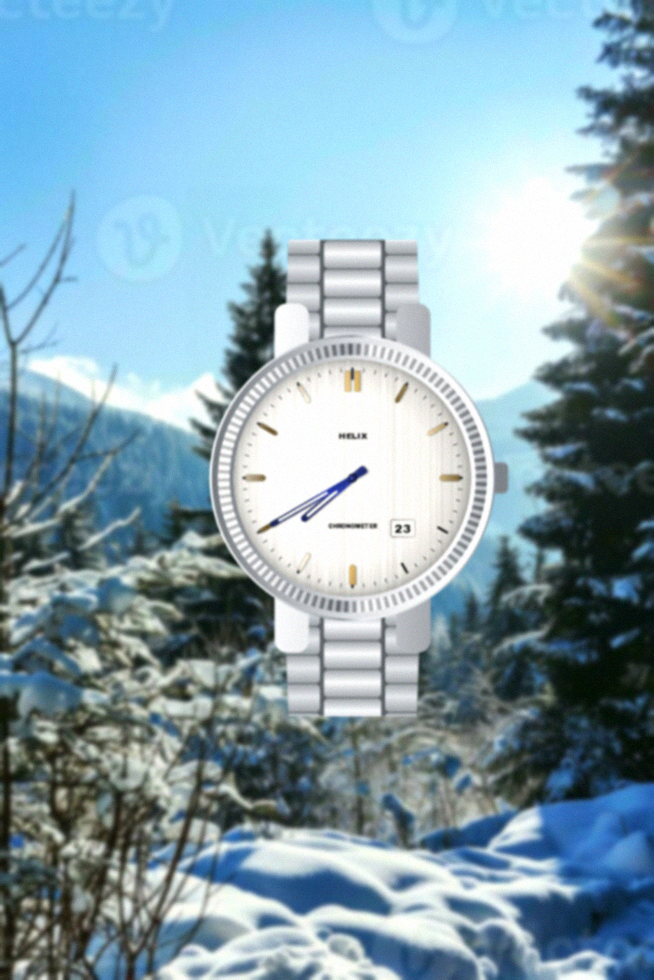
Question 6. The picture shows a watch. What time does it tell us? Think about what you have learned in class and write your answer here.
7:40
